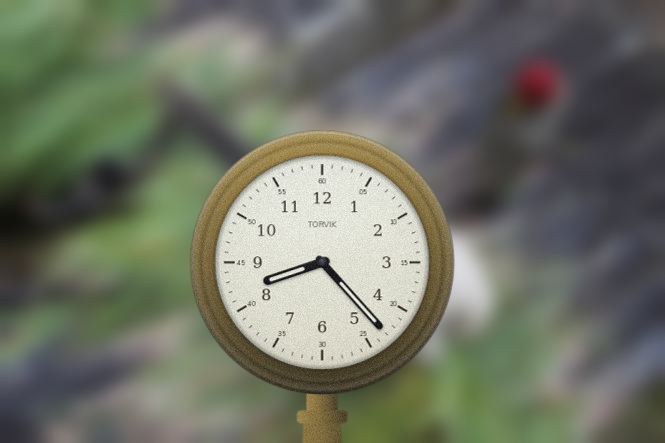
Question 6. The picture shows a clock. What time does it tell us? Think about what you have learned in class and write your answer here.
8:23
